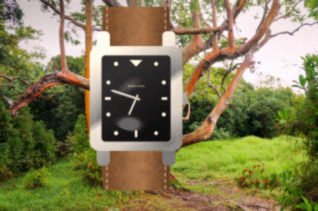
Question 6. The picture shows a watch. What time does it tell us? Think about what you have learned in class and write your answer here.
6:48
